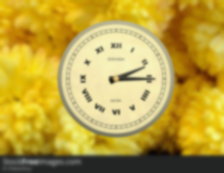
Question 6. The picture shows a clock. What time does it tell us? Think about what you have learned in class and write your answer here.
2:15
